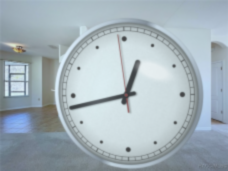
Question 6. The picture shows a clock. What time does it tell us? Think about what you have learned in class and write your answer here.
12:42:59
